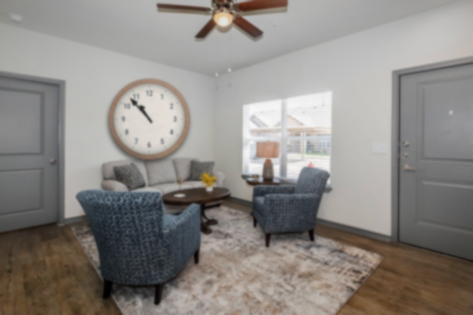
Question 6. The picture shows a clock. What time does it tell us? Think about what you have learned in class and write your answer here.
10:53
